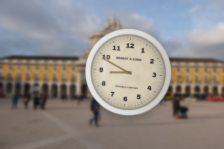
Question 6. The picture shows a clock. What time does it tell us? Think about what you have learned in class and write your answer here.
8:49
